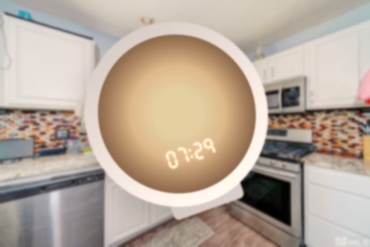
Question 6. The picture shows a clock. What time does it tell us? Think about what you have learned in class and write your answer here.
7:29
